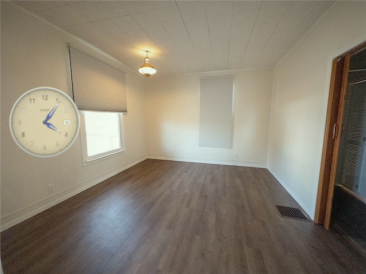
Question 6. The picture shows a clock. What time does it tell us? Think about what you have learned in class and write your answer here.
4:06
